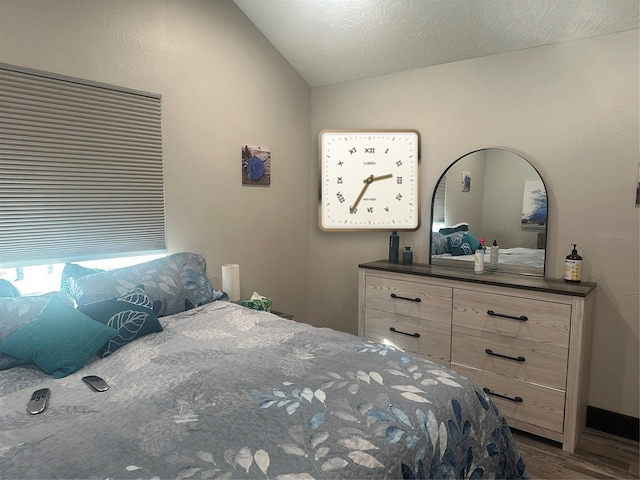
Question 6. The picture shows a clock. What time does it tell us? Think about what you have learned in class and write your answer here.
2:35
